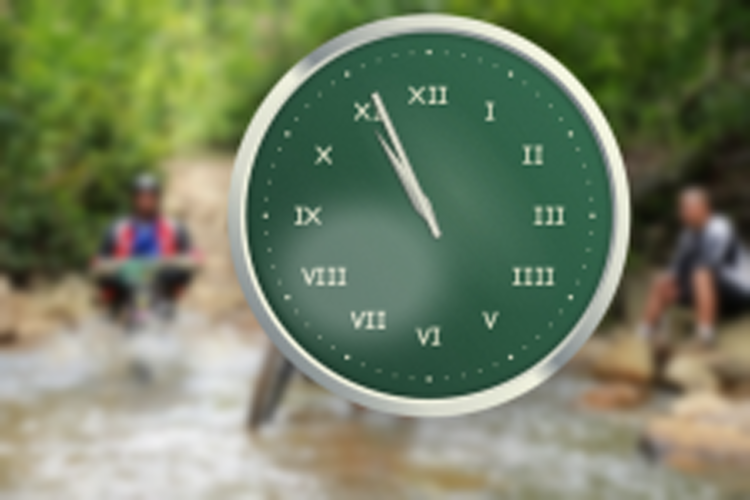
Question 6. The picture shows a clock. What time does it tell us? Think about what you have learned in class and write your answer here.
10:56
